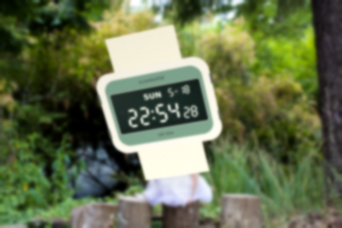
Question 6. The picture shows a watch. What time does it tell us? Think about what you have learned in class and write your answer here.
22:54:28
